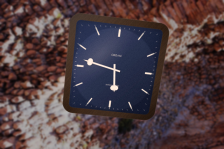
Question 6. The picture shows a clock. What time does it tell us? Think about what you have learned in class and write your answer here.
5:47
